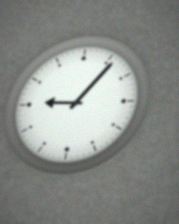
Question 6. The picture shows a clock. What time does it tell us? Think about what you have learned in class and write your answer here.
9:06
